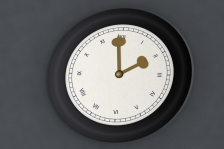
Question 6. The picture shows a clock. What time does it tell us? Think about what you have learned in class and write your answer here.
1:59
